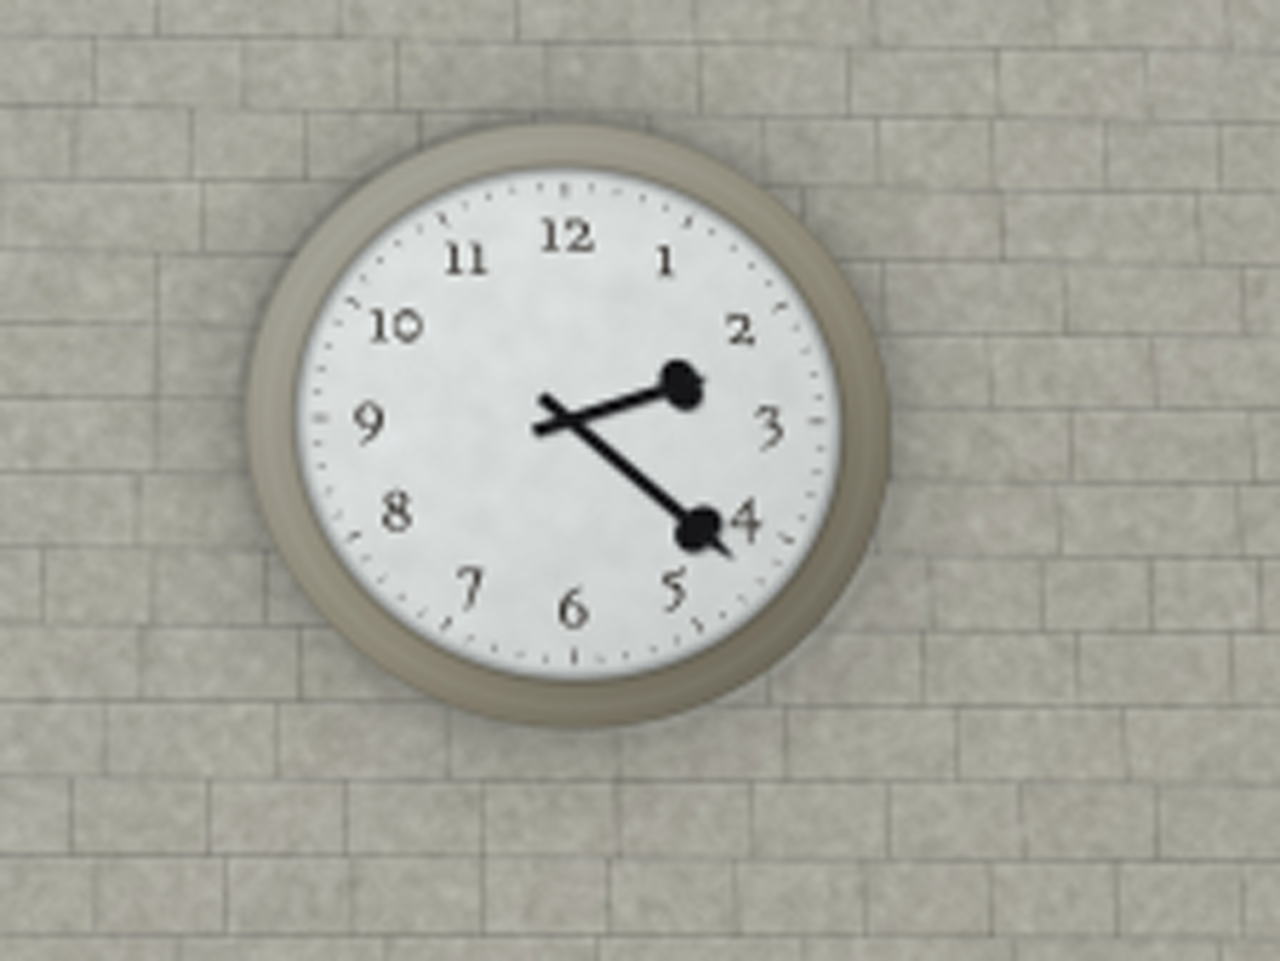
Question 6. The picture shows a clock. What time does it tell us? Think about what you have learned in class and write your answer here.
2:22
